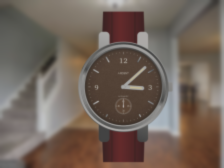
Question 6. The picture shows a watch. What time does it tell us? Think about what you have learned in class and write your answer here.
3:08
